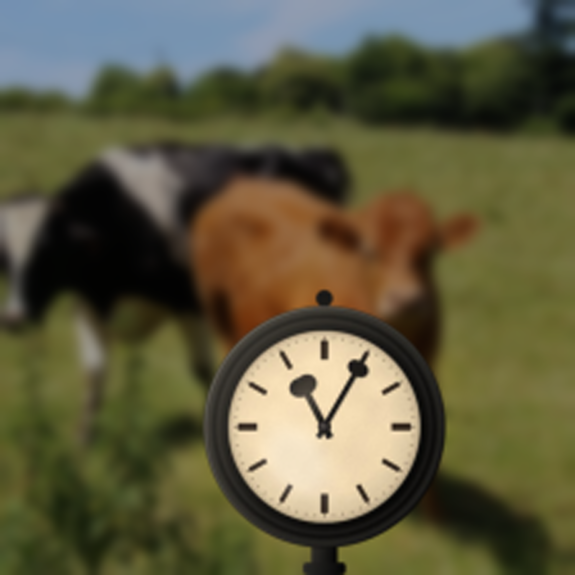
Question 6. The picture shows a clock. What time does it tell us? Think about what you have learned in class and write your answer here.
11:05
